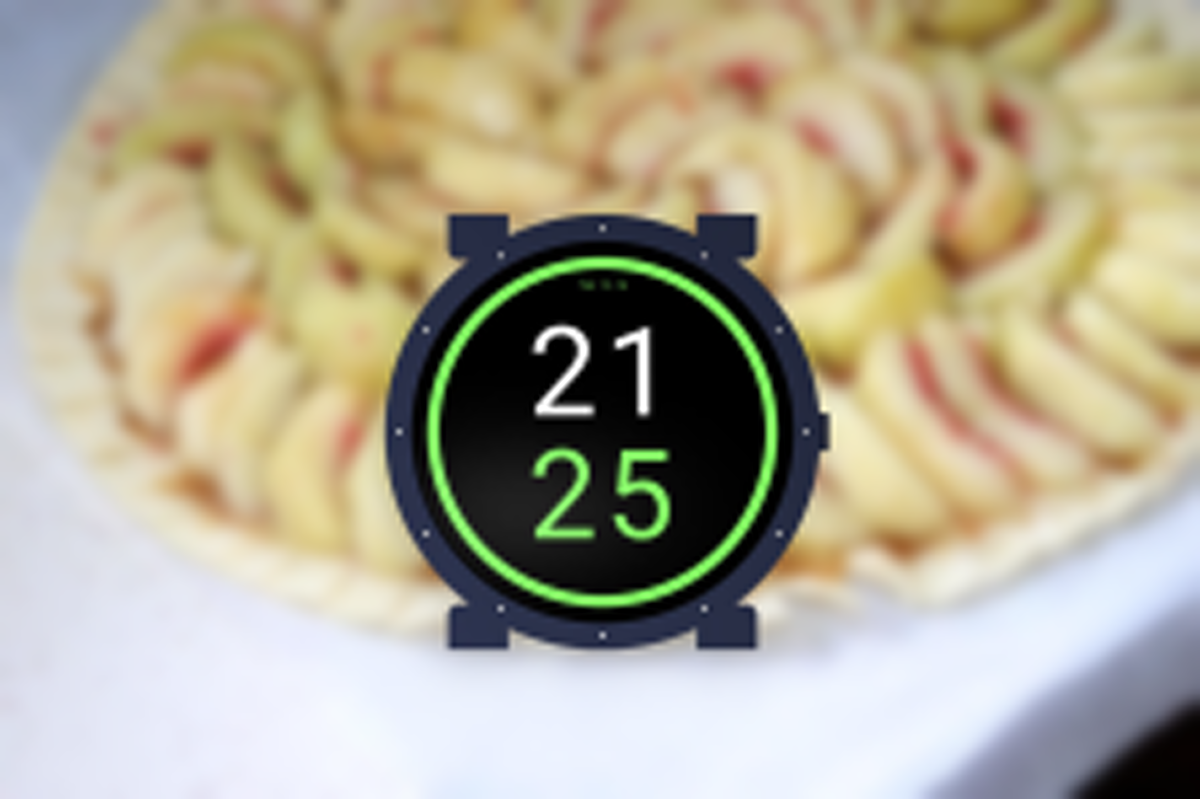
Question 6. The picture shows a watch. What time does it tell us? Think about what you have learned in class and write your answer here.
21:25
